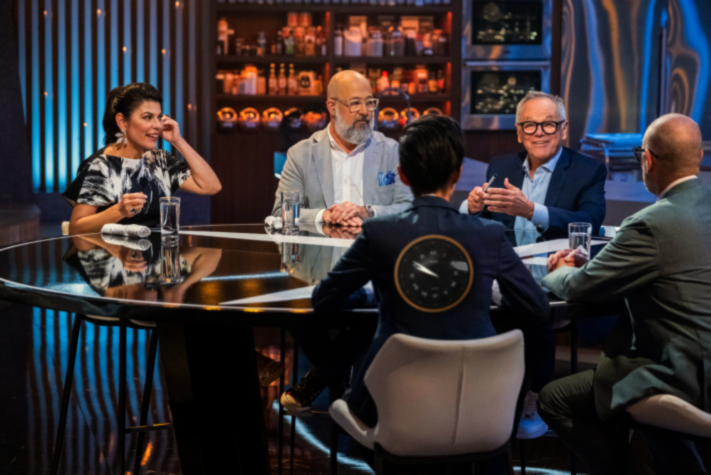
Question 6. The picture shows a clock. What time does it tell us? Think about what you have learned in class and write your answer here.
9:51
